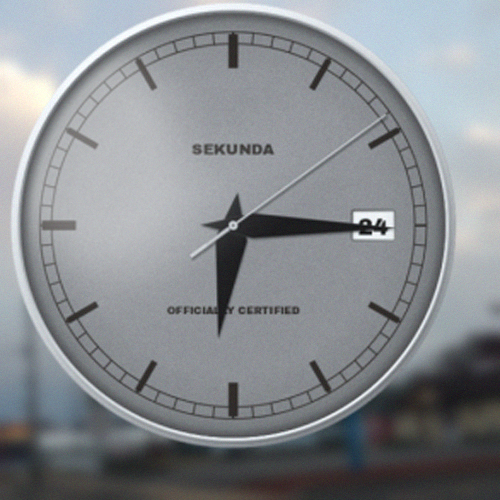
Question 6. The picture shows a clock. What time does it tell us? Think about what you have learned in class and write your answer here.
6:15:09
